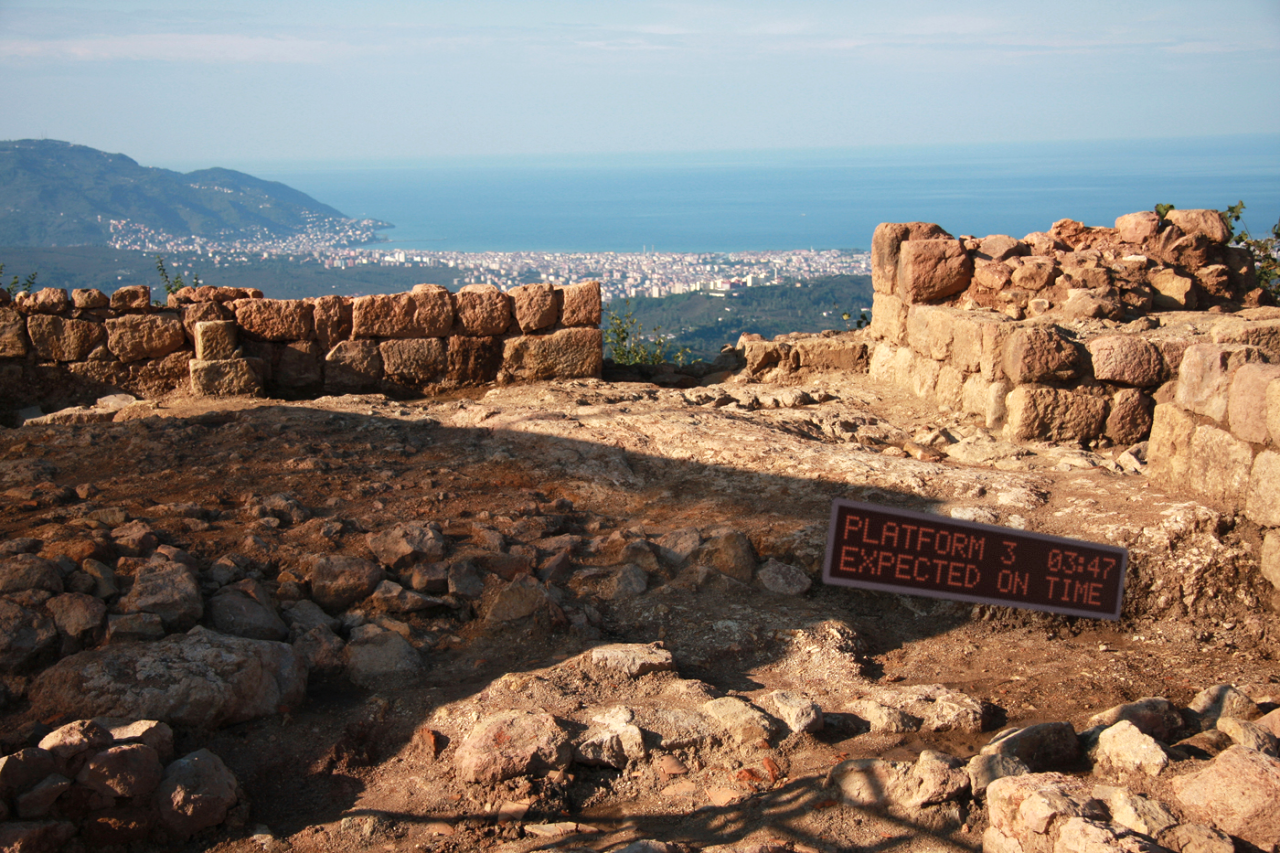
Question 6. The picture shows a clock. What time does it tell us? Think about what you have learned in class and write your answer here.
3:47
